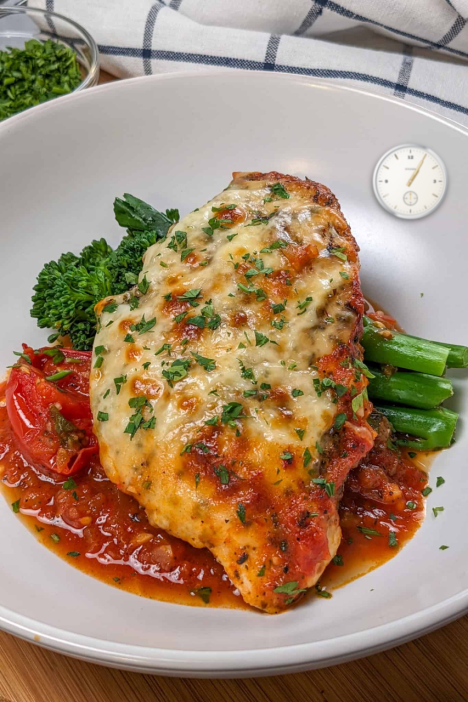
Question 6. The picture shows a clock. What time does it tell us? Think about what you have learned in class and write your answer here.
1:05
